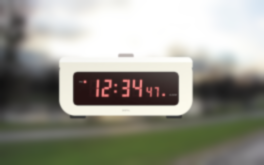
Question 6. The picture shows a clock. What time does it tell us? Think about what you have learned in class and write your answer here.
12:34
